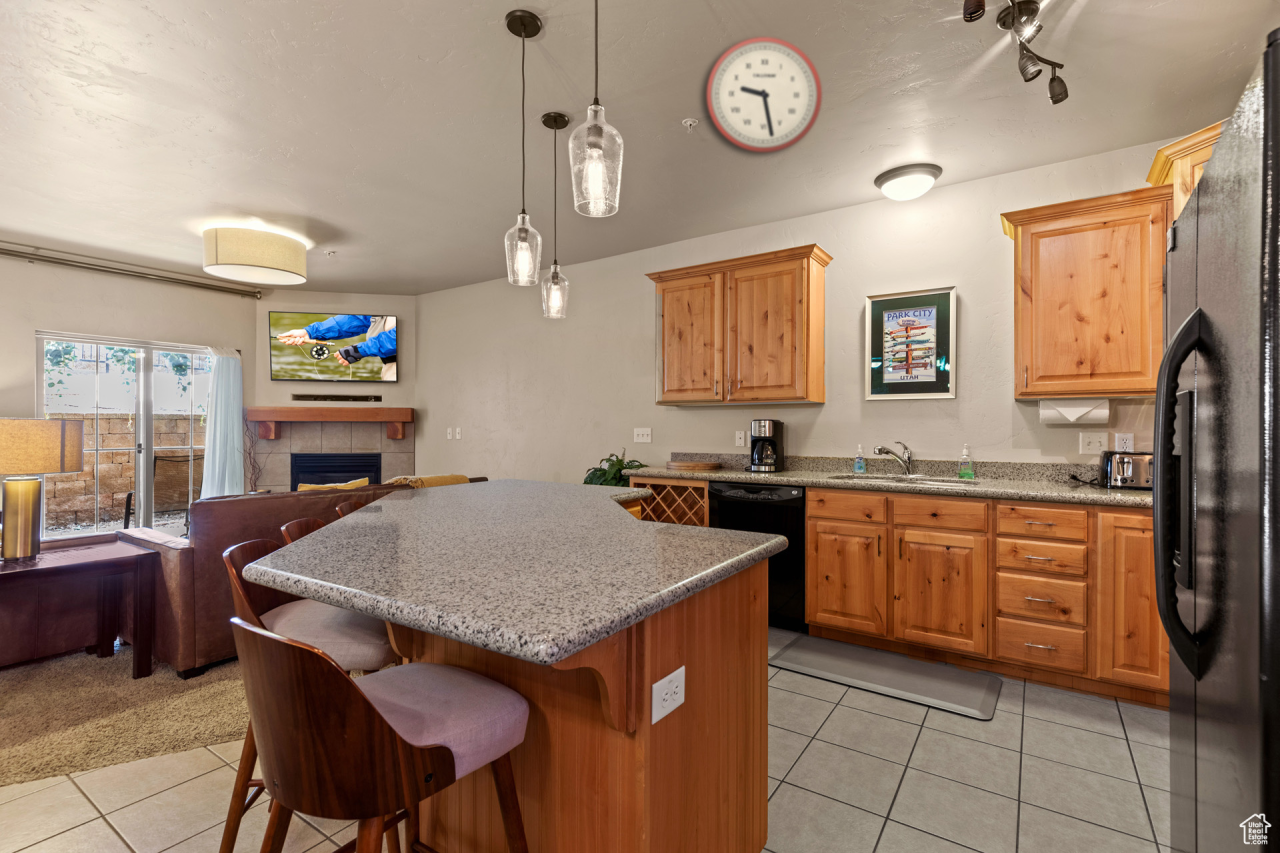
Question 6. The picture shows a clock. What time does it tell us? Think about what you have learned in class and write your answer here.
9:28
